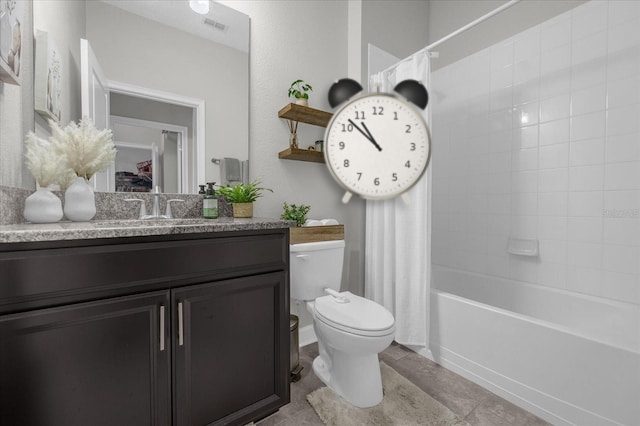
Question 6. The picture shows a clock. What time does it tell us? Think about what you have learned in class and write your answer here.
10:52
